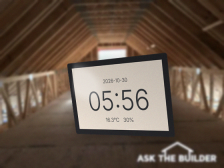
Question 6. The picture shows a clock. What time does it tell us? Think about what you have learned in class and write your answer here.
5:56
